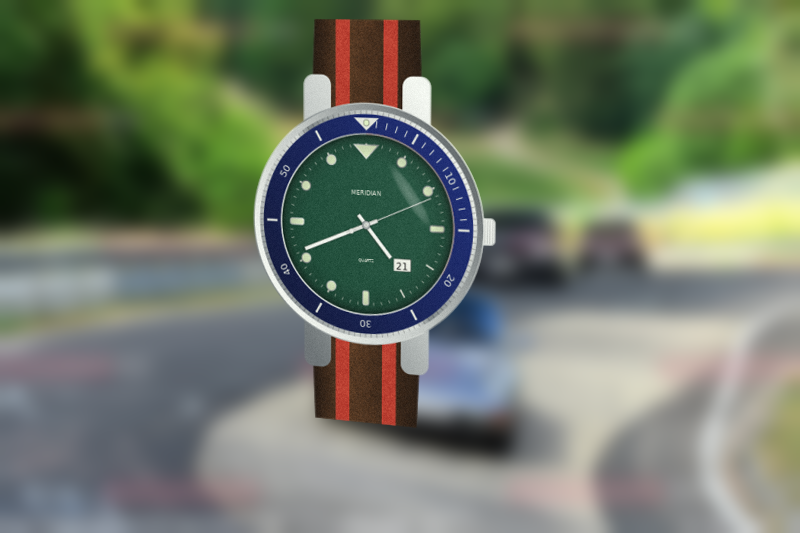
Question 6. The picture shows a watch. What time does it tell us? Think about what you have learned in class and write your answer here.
4:41:11
